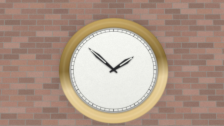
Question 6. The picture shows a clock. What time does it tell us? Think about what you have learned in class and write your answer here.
1:52
